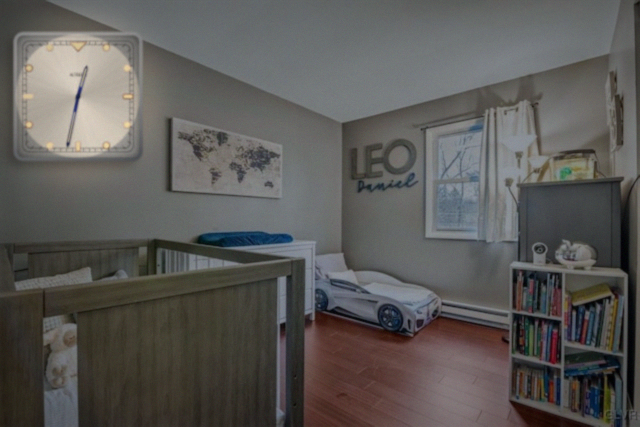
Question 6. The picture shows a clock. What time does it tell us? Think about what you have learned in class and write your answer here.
12:32
